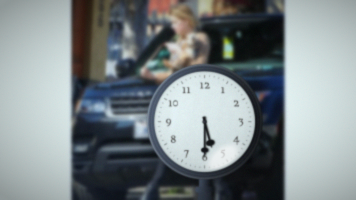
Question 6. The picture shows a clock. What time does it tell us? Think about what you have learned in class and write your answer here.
5:30
